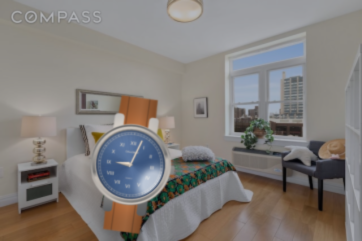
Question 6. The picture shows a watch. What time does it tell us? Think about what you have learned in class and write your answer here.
9:03
